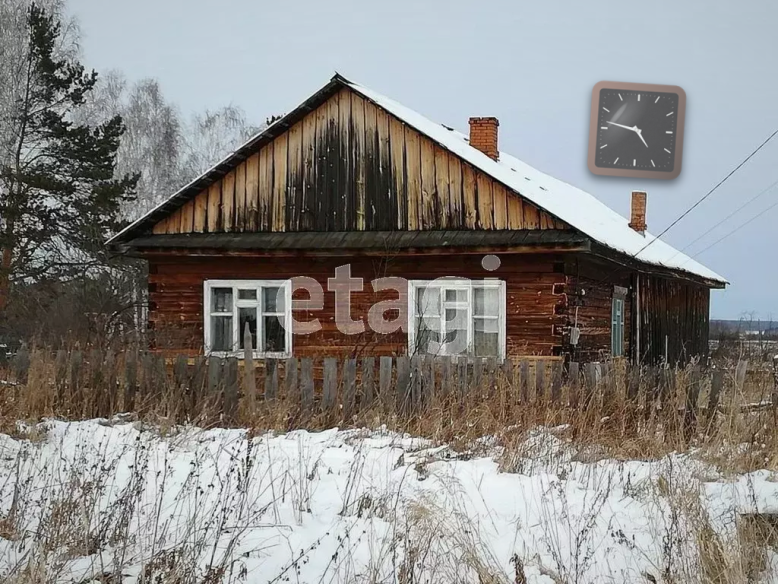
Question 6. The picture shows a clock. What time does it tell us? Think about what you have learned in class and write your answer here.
4:47
